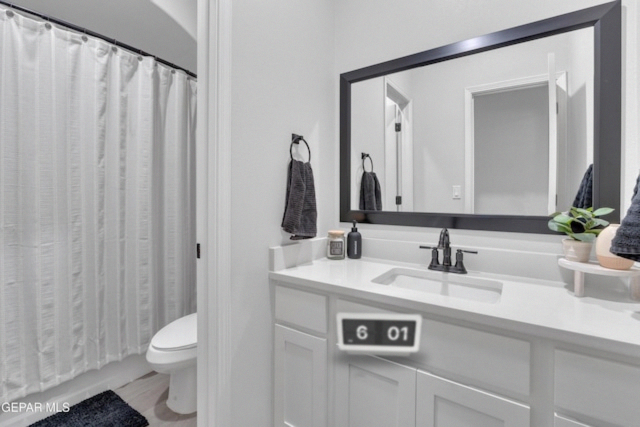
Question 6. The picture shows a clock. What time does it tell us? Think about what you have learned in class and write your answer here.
6:01
